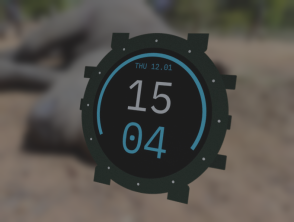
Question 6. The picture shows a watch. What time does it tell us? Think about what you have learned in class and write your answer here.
15:04
